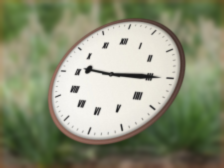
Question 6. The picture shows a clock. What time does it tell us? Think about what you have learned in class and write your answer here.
9:15
